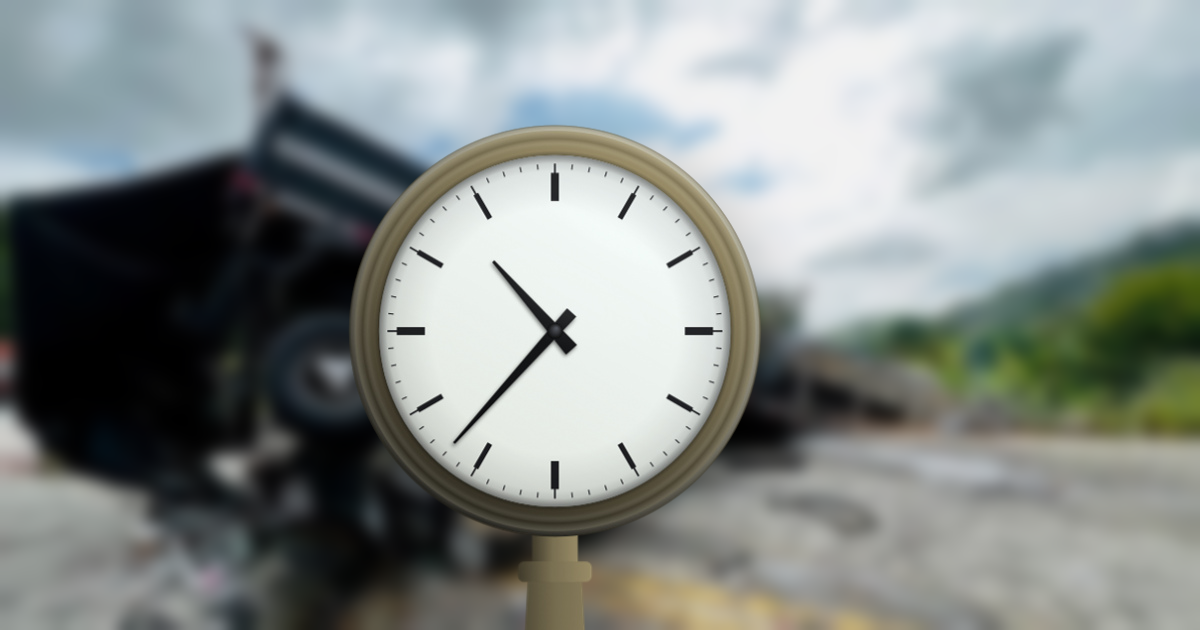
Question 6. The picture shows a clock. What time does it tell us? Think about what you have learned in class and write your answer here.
10:37
